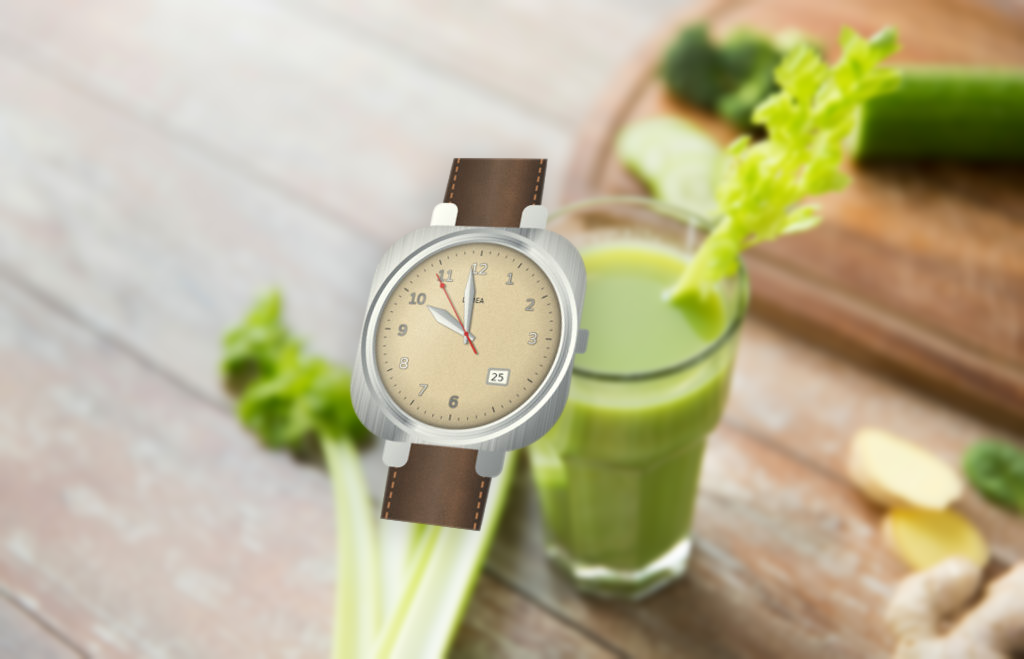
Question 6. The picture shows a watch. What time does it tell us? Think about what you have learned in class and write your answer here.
9:58:54
